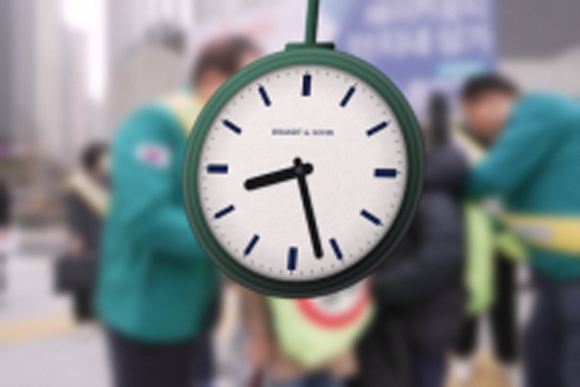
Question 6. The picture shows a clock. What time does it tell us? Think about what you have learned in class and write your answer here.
8:27
